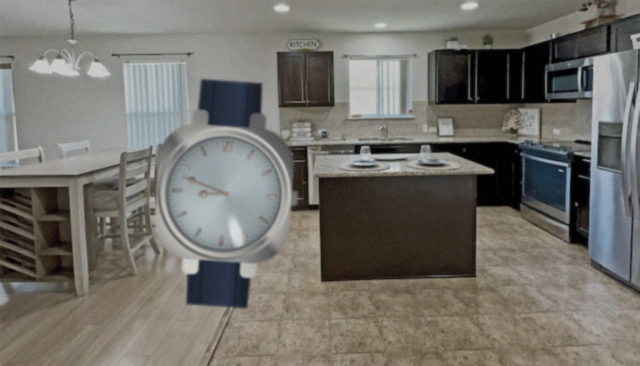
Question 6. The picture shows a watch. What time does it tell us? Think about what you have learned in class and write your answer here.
8:48
